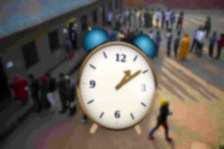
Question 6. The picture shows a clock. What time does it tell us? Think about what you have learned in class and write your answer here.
1:09
